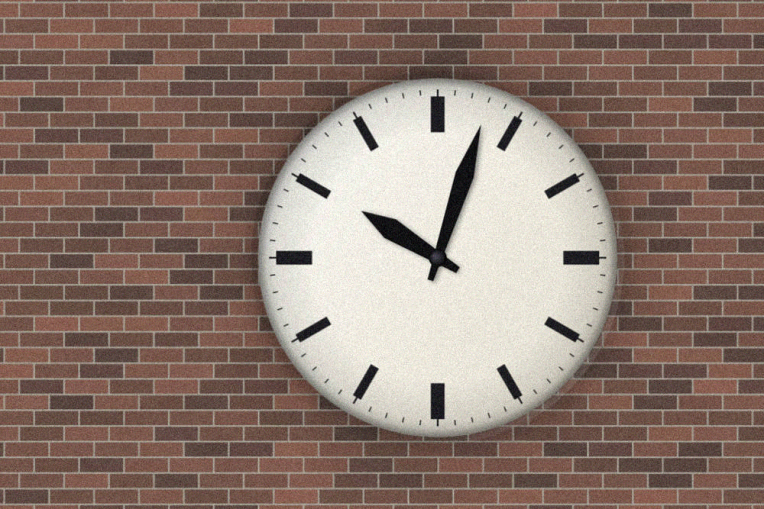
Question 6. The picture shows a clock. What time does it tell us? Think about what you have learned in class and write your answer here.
10:03
